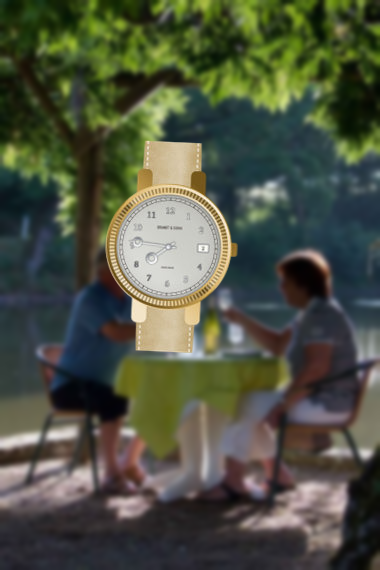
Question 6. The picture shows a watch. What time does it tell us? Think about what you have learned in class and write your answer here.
7:46
